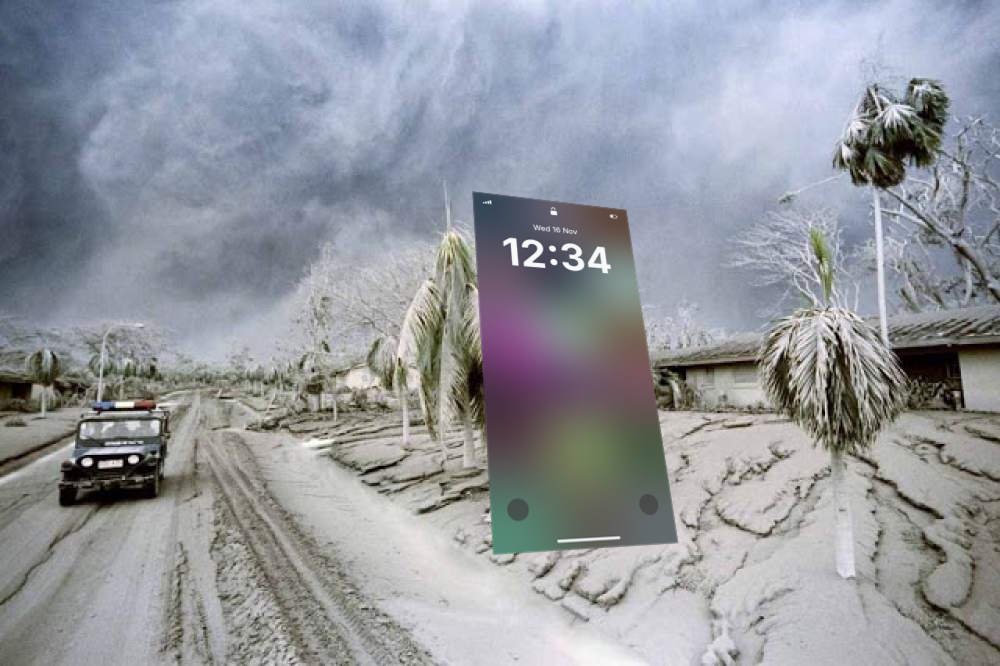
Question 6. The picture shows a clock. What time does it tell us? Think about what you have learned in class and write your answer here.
12:34
